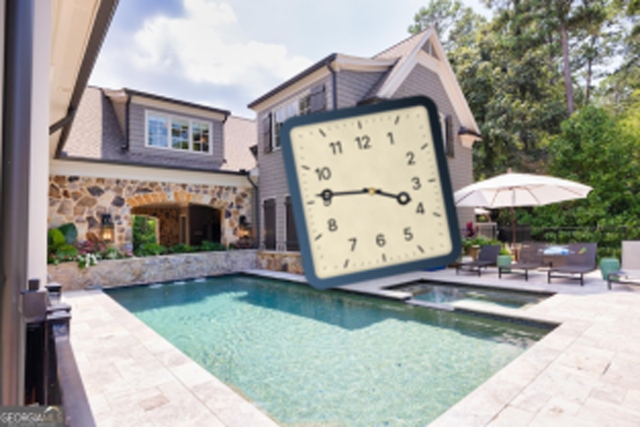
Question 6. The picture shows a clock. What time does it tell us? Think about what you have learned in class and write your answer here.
3:46
